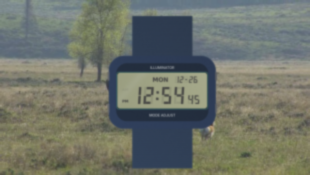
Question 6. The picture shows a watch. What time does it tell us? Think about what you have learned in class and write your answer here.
12:54
